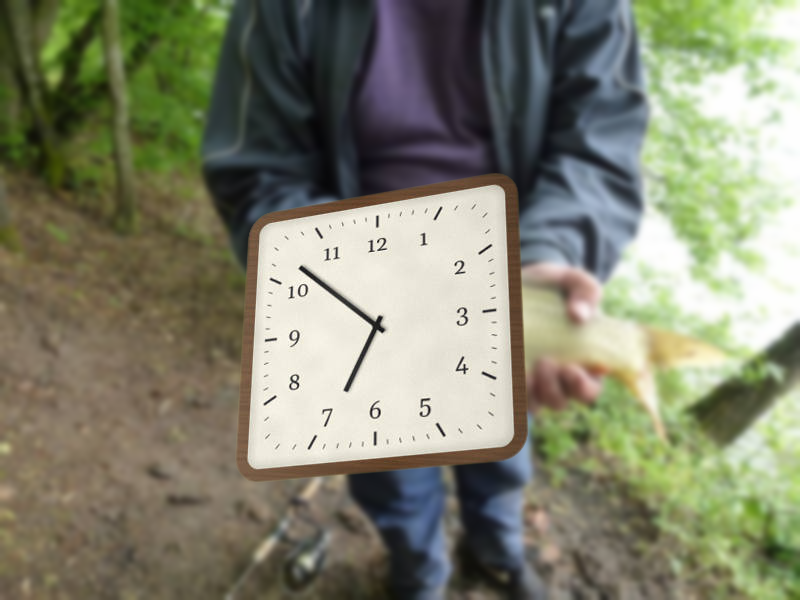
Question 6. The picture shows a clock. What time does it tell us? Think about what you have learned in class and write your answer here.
6:52
